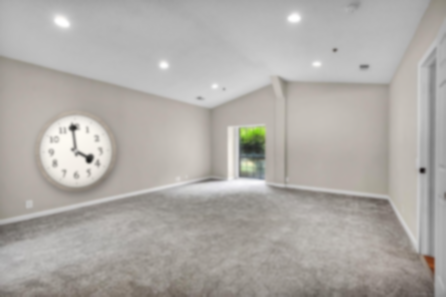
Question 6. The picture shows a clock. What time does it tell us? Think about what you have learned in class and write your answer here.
3:59
